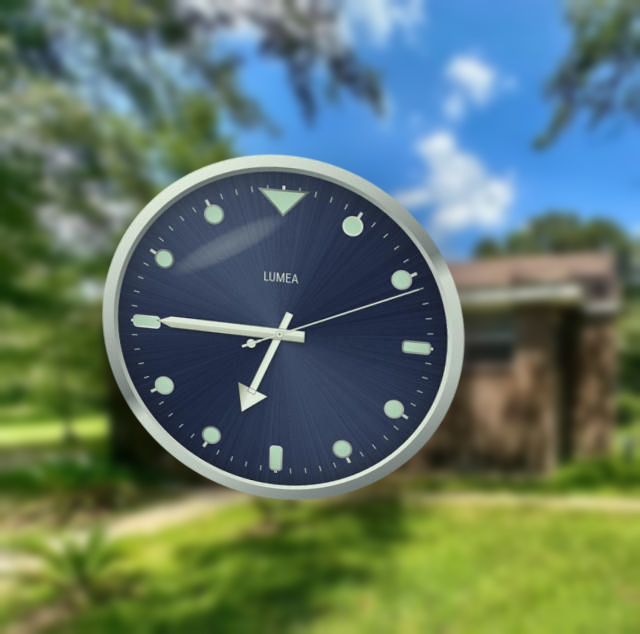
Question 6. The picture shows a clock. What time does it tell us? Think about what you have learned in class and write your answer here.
6:45:11
